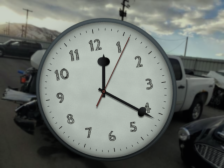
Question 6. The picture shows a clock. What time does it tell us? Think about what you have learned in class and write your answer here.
12:21:06
